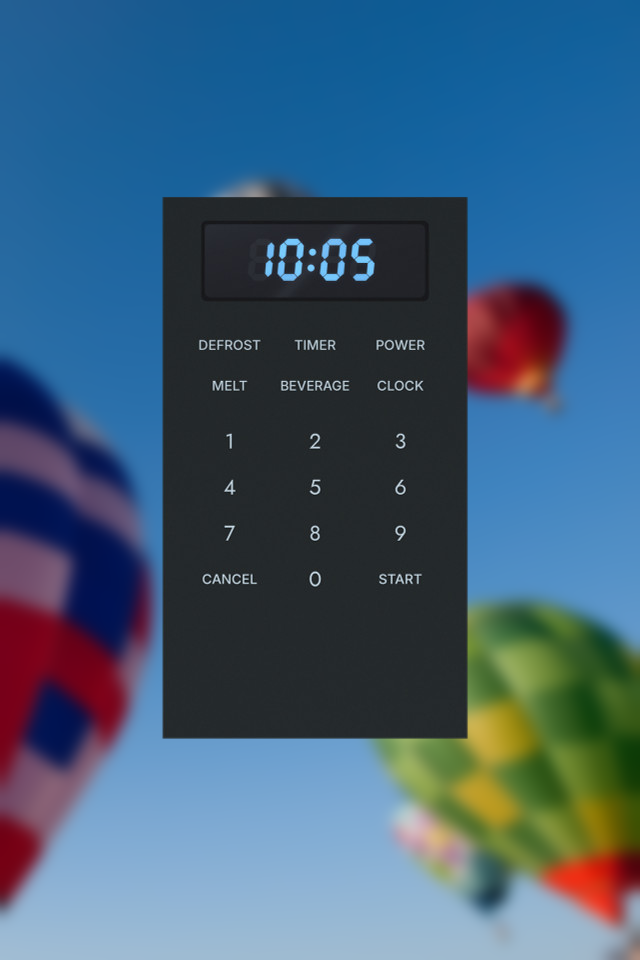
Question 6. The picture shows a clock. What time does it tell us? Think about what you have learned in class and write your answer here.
10:05
